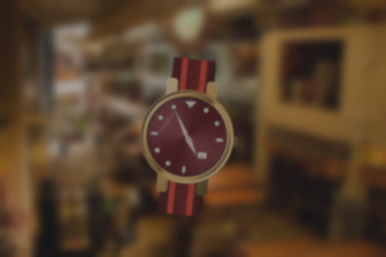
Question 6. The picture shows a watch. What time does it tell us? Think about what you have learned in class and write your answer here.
4:55
